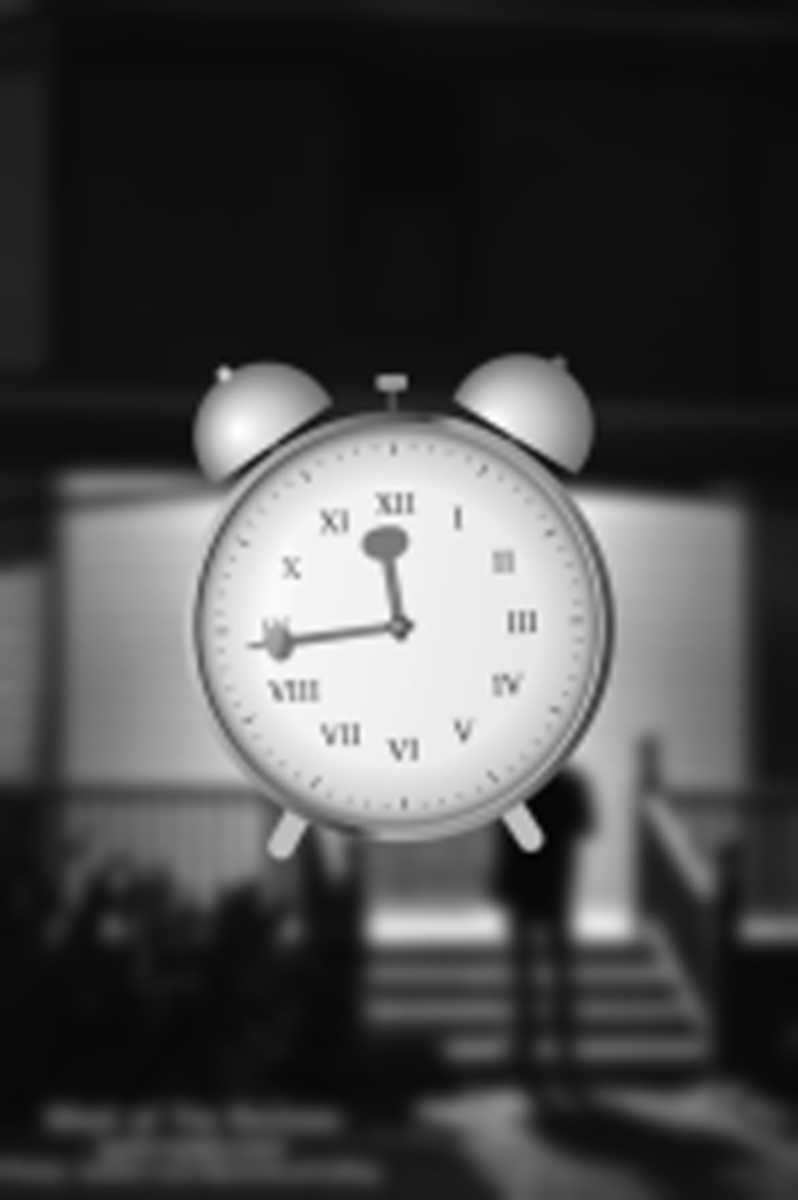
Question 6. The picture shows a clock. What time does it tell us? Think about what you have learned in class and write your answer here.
11:44
